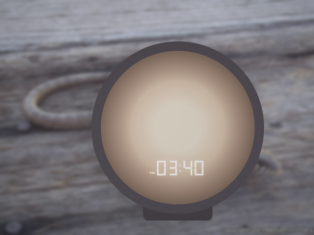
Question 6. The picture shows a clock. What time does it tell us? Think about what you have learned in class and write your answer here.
3:40
